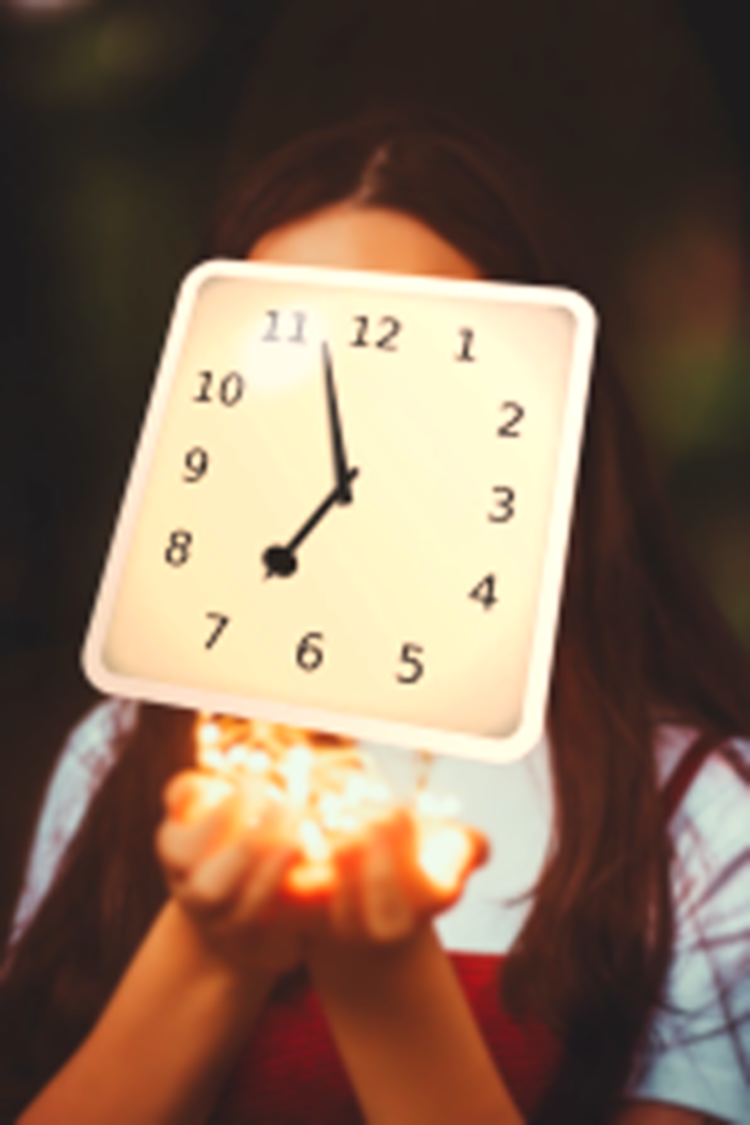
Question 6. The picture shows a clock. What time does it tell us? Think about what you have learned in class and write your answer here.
6:57
